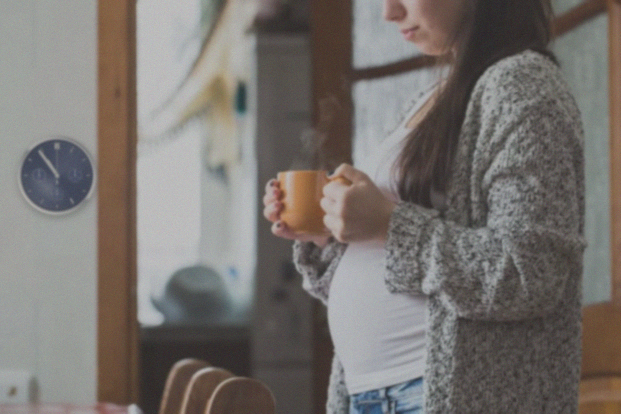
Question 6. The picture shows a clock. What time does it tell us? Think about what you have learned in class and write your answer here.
10:54
